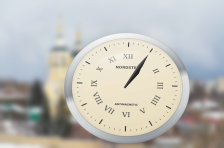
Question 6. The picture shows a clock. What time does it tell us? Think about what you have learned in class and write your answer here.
1:05
